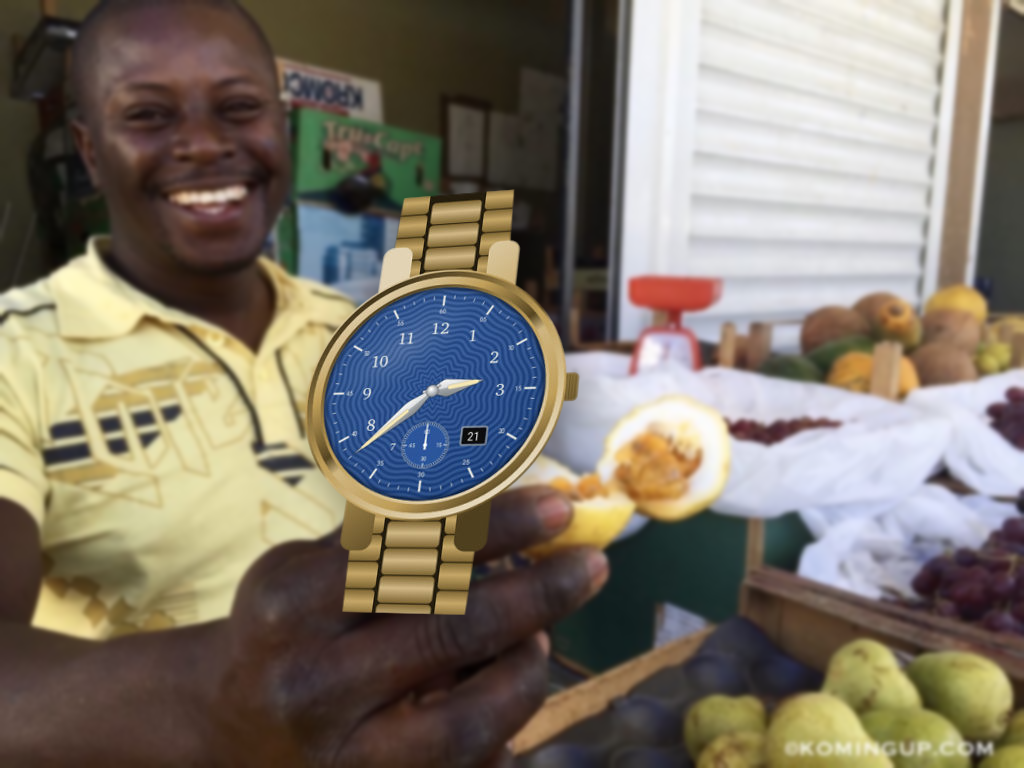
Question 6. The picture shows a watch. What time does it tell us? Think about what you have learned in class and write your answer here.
2:38
